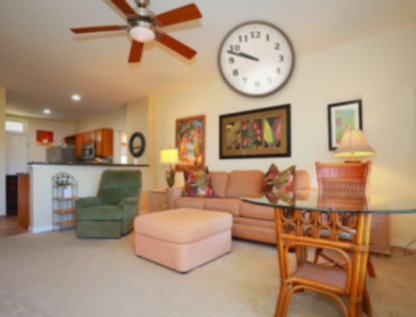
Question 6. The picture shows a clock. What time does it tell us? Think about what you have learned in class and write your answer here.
9:48
